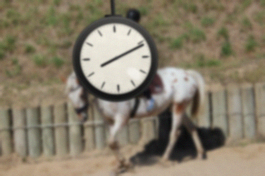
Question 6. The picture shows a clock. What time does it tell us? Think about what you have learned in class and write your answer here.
8:11
